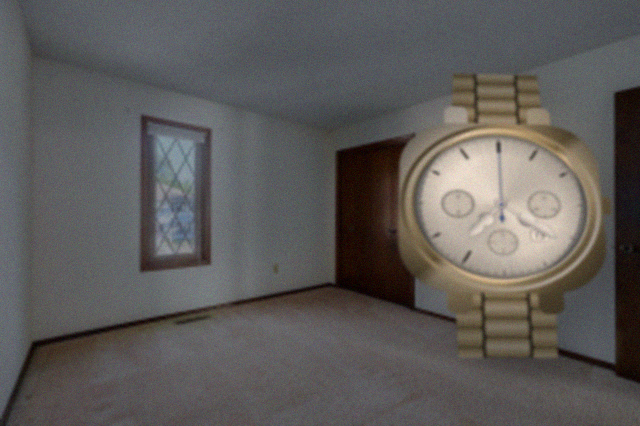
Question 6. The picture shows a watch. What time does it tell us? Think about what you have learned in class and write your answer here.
7:21
